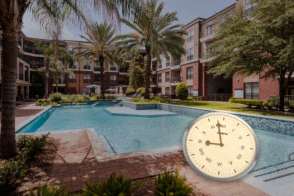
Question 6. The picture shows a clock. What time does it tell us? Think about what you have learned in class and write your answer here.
8:58
